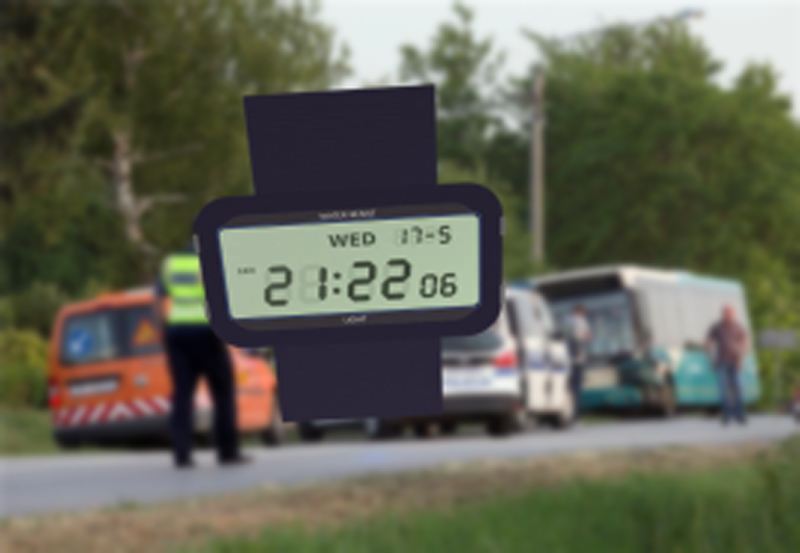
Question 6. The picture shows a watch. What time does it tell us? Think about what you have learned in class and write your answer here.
21:22:06
